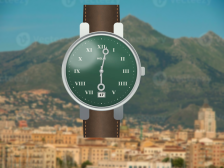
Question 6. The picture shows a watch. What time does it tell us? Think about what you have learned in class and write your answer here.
6:02
